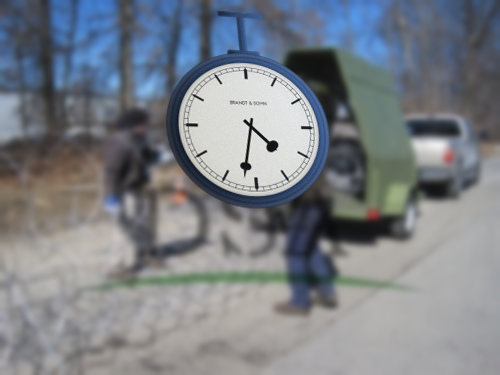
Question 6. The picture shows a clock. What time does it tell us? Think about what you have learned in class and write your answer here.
4:32
